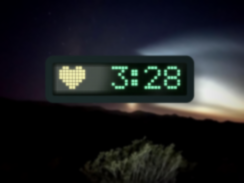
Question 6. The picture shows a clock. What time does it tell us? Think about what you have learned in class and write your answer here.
3:28
